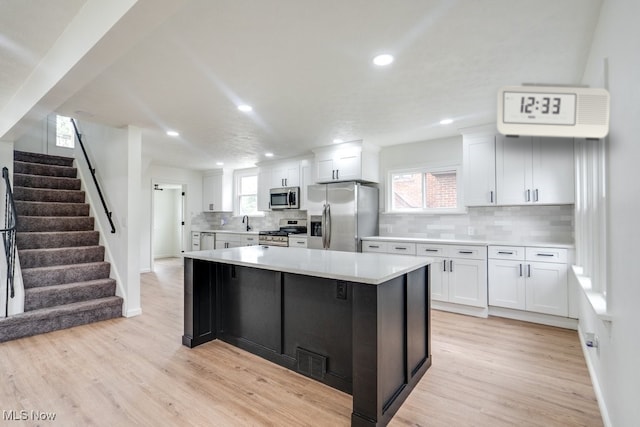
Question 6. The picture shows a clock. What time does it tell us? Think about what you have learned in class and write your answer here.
12:33
